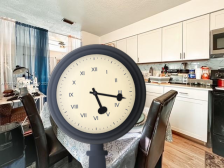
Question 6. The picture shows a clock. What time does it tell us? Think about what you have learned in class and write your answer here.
5:17
